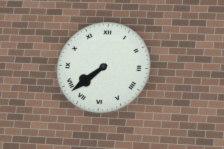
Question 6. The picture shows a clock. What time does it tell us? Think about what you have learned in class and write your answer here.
7:38
